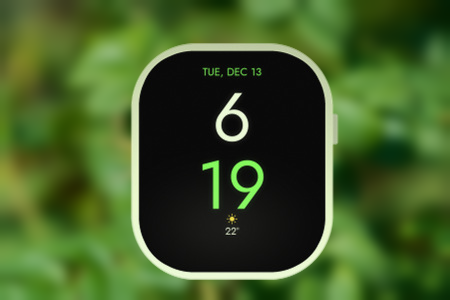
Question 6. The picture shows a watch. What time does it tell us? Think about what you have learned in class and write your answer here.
6:19
